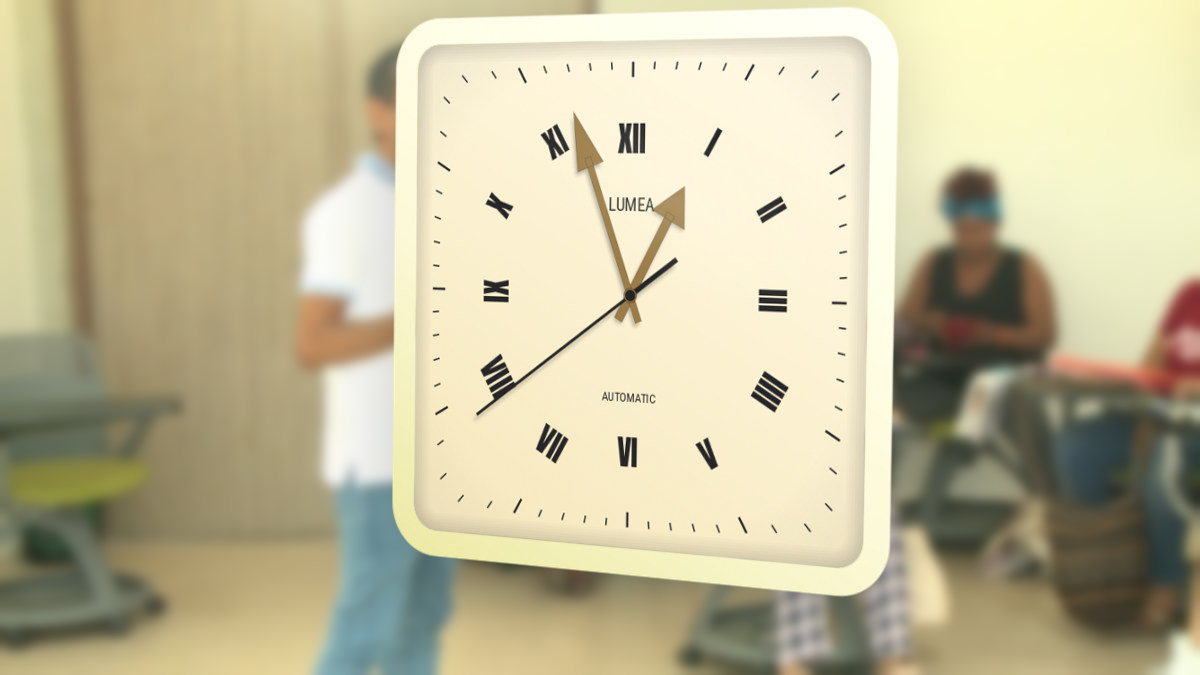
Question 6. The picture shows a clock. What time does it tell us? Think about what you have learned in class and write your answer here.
12:56:39
